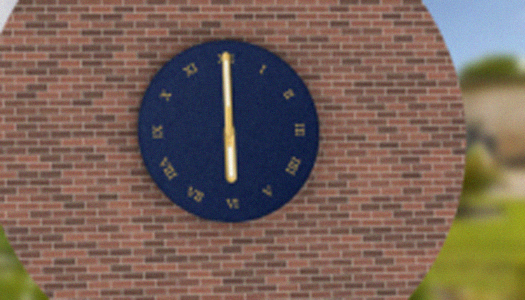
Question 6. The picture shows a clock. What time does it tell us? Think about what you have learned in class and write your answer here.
6:00
